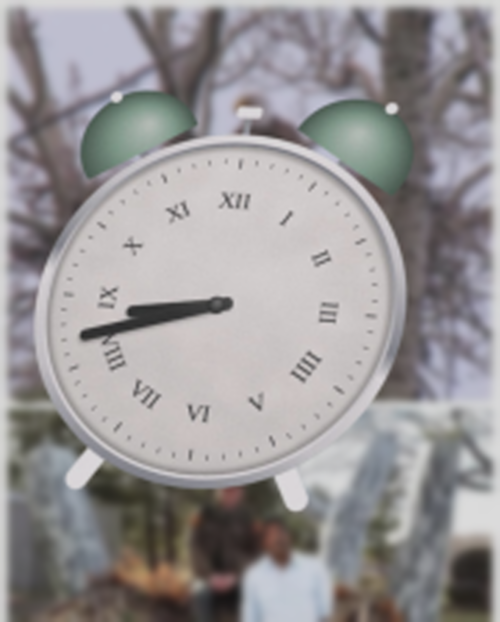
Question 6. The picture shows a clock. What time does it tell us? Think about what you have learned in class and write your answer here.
8:42
